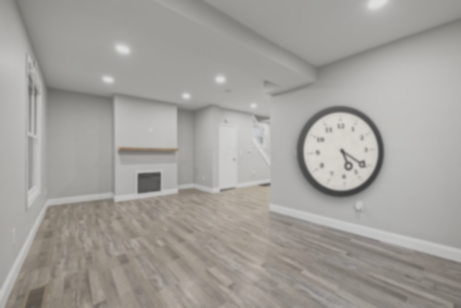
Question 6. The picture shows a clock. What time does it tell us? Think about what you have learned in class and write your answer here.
5:21
